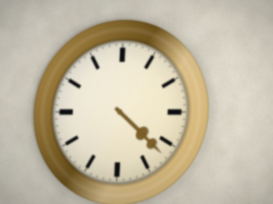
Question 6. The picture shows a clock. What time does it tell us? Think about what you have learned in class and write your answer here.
4:22
